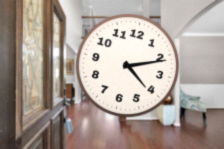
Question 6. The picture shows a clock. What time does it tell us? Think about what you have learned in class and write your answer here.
4:11
